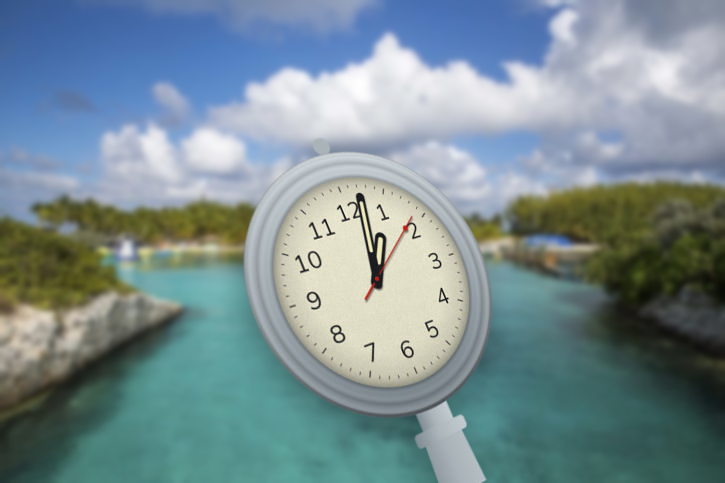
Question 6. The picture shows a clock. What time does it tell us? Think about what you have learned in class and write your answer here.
1:02:09
